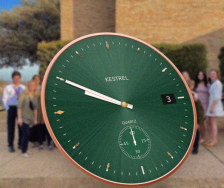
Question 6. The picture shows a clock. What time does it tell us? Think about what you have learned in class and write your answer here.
9:50
